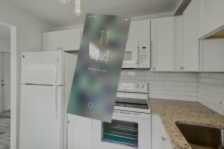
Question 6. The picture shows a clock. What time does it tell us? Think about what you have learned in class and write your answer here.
11:44
